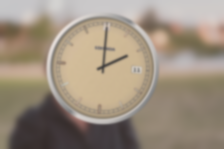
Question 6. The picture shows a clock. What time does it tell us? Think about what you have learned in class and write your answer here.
2:00
